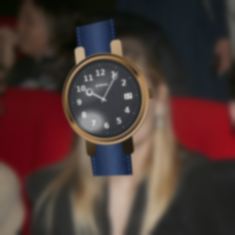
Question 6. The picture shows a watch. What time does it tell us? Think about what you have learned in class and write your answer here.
10:06
